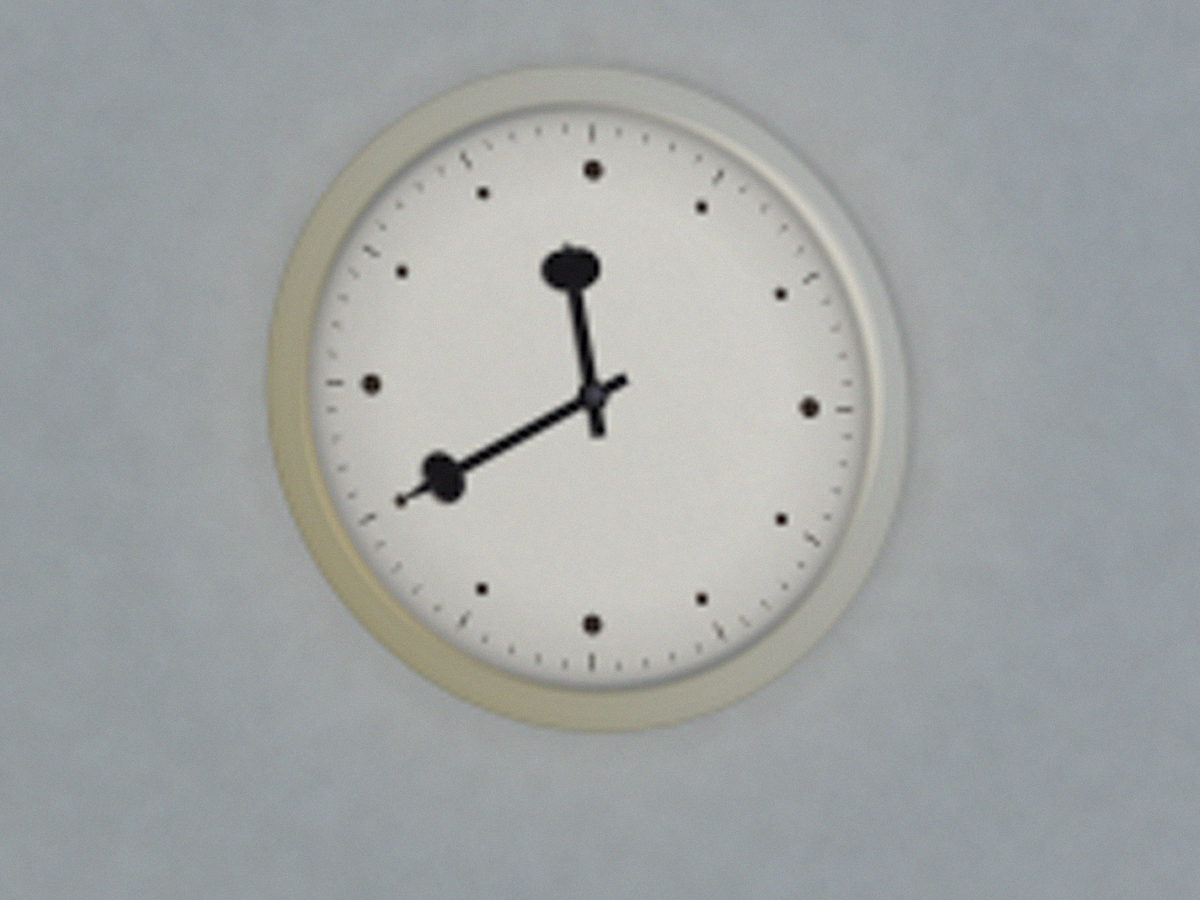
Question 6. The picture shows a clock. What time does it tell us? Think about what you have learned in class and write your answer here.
11:40
